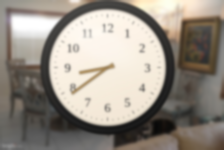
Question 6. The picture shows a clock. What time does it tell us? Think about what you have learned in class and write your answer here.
8:39
